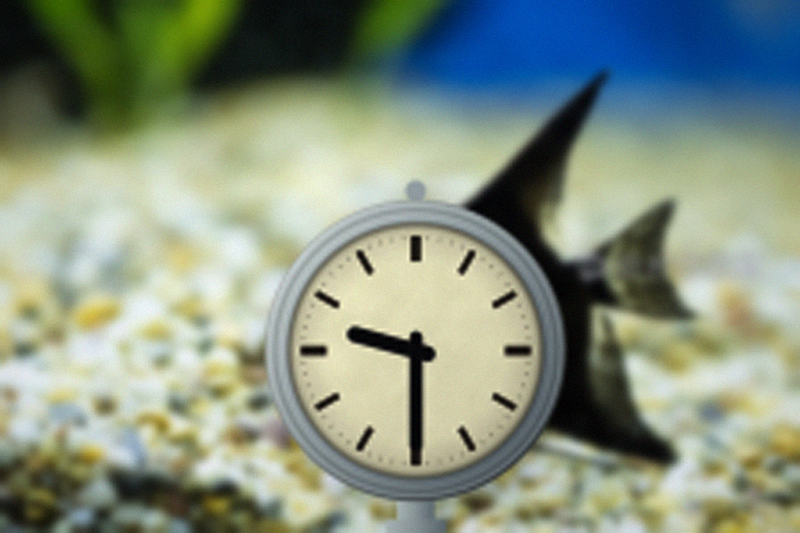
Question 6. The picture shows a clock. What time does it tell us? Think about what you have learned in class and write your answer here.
9:30
